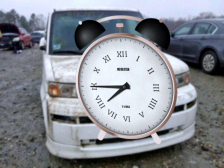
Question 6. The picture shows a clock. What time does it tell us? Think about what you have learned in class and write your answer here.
7:45
